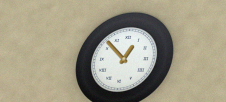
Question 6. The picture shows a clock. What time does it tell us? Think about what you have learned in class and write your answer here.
12:52
